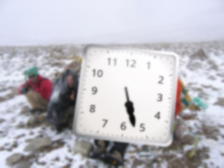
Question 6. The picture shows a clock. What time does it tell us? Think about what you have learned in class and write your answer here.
5:27
